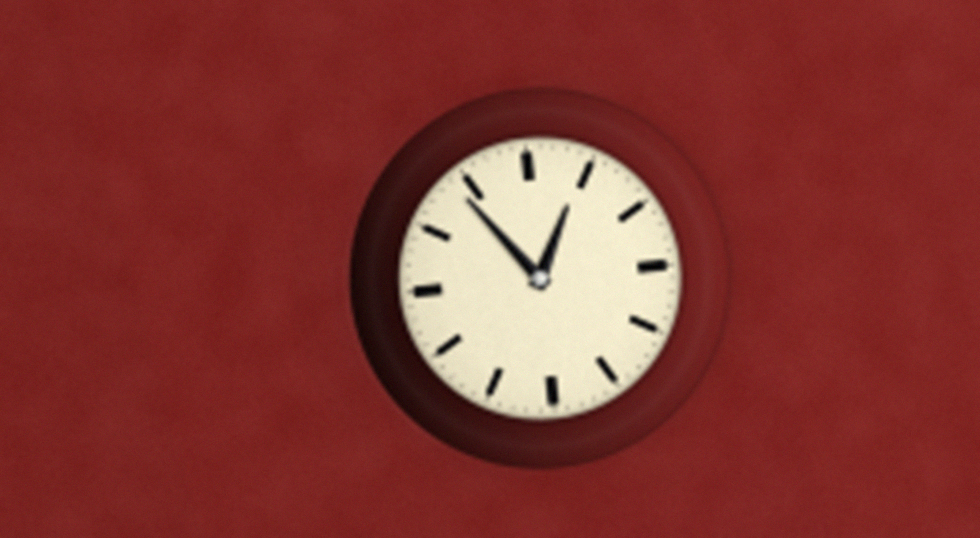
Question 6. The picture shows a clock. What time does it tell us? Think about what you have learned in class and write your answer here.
12:54
